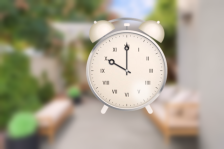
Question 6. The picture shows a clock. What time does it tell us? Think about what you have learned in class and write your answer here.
10:00
